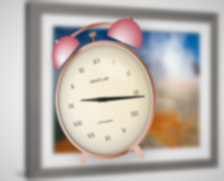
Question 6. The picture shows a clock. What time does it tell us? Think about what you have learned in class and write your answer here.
9:16
